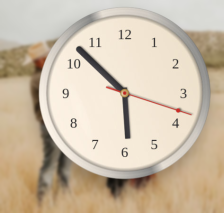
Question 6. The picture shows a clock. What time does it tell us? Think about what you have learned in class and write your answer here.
5:52:18
